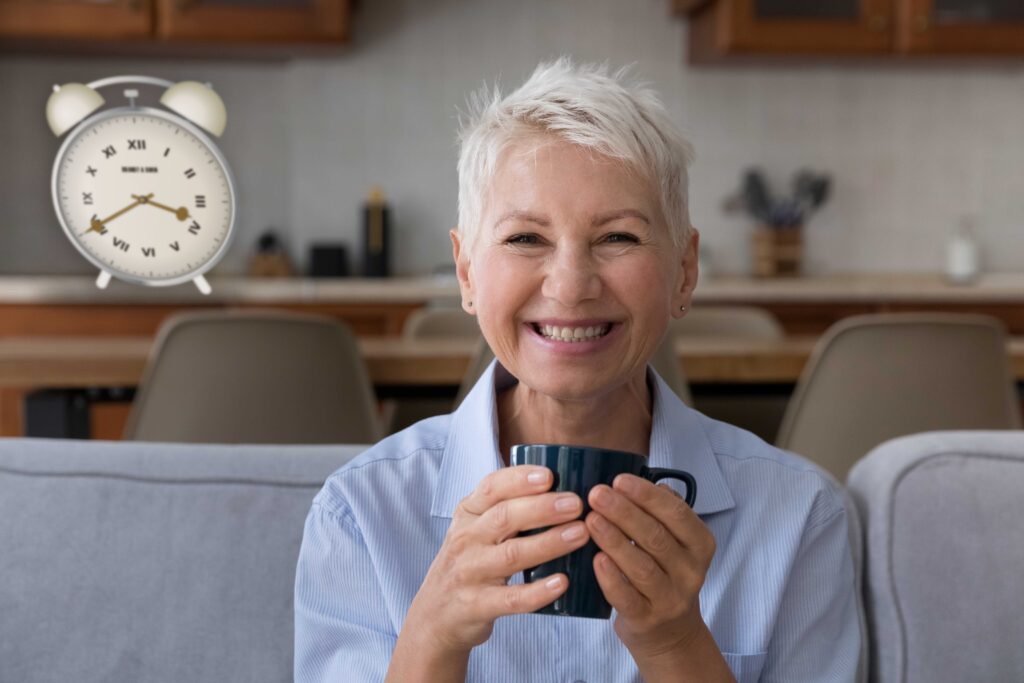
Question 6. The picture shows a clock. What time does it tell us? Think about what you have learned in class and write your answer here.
3:40
